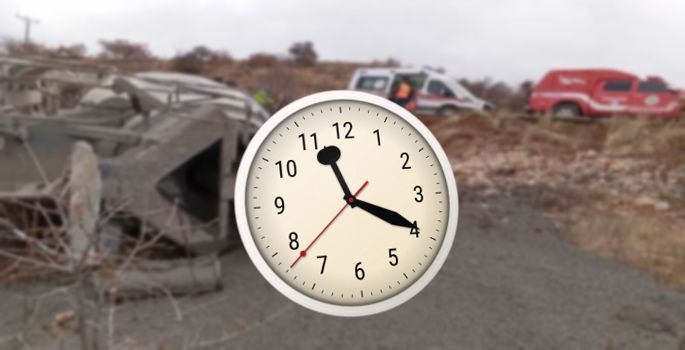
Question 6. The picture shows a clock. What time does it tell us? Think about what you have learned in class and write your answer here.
11:19:38
